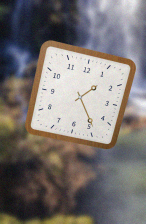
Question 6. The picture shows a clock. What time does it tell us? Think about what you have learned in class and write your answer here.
1:24
